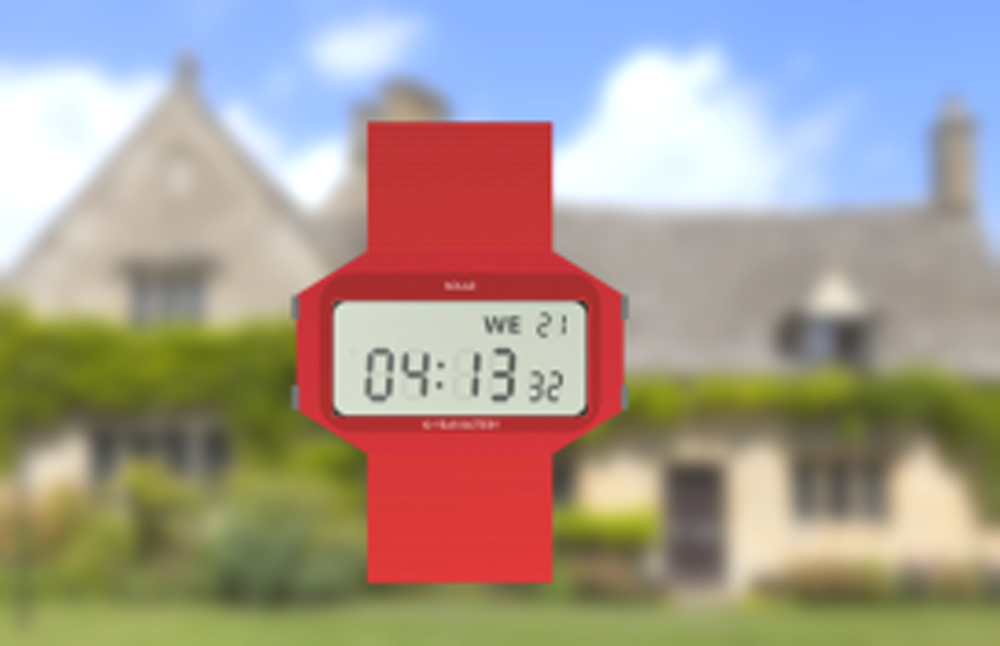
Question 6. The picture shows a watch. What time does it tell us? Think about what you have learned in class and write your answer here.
4:13:32
